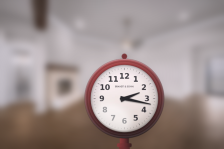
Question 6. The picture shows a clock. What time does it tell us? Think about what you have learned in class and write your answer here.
2:17
